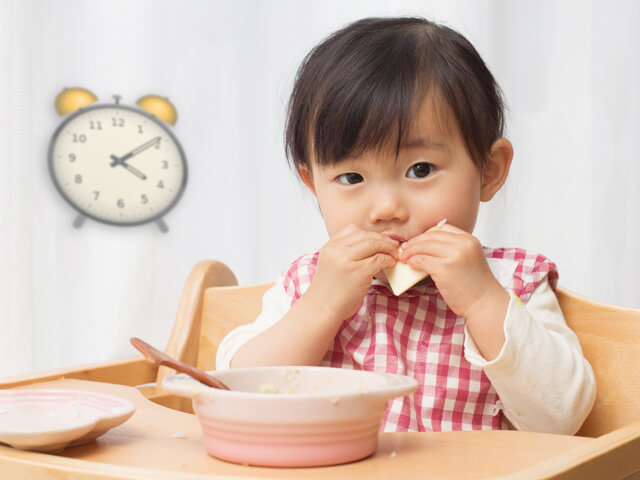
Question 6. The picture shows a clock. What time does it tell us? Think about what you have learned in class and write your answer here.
4:09
